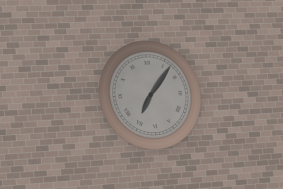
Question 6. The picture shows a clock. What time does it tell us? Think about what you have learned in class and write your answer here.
7:07
